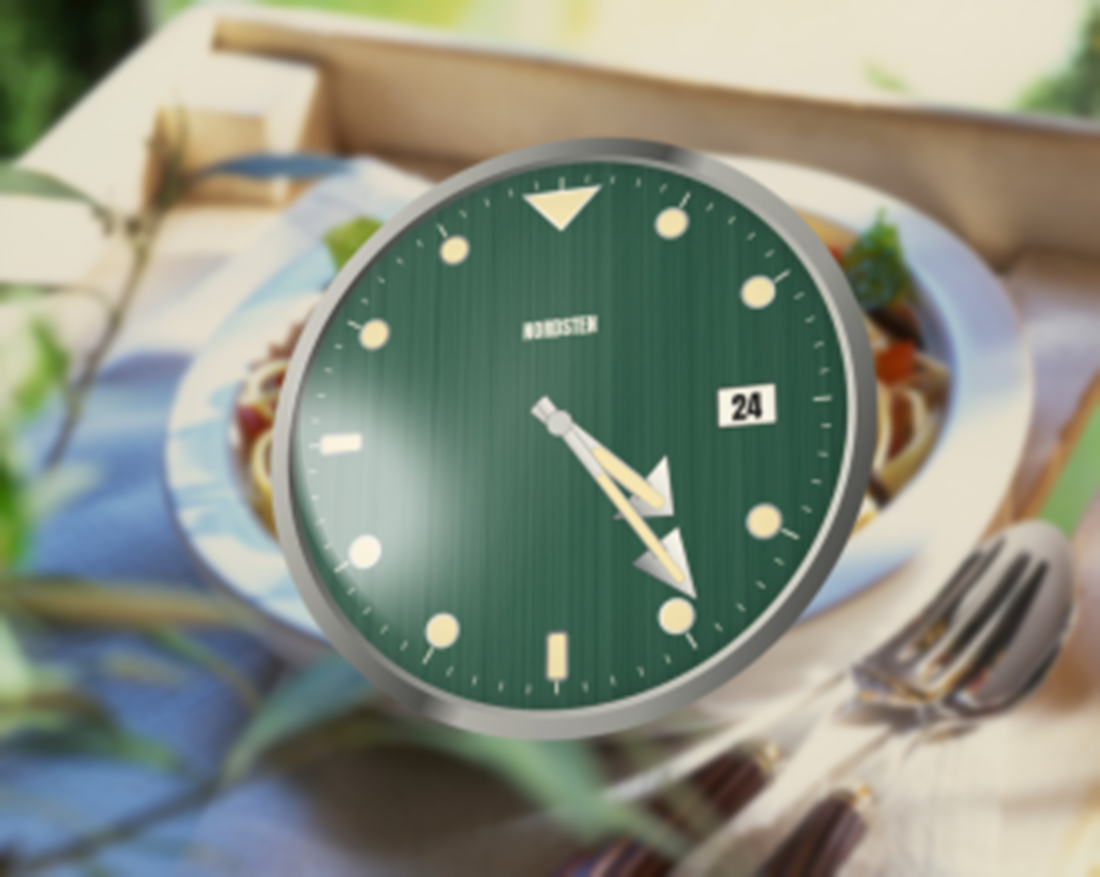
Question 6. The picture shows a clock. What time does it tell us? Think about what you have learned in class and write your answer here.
4:24
